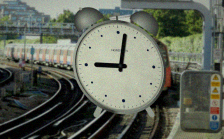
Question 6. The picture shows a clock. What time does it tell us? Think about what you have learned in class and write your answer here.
9:02
